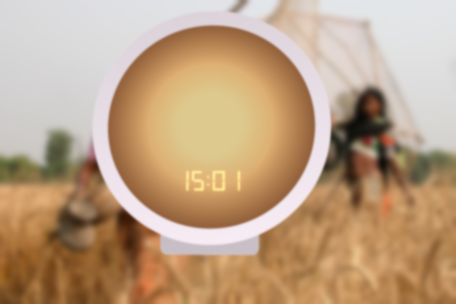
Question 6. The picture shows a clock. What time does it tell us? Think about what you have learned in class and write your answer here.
15:01
